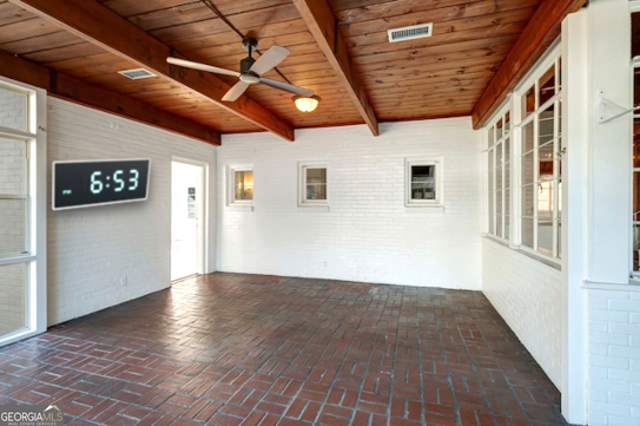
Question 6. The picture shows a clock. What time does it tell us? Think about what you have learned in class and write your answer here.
6:53
